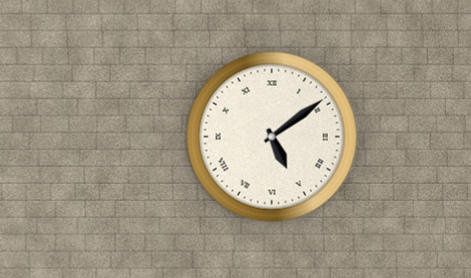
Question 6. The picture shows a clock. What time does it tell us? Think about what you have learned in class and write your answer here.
5:09
